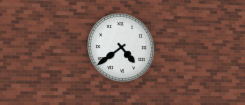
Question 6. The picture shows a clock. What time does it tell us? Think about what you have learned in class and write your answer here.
4:39
